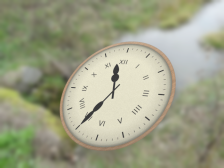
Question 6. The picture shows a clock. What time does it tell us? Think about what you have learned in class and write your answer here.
11:35
